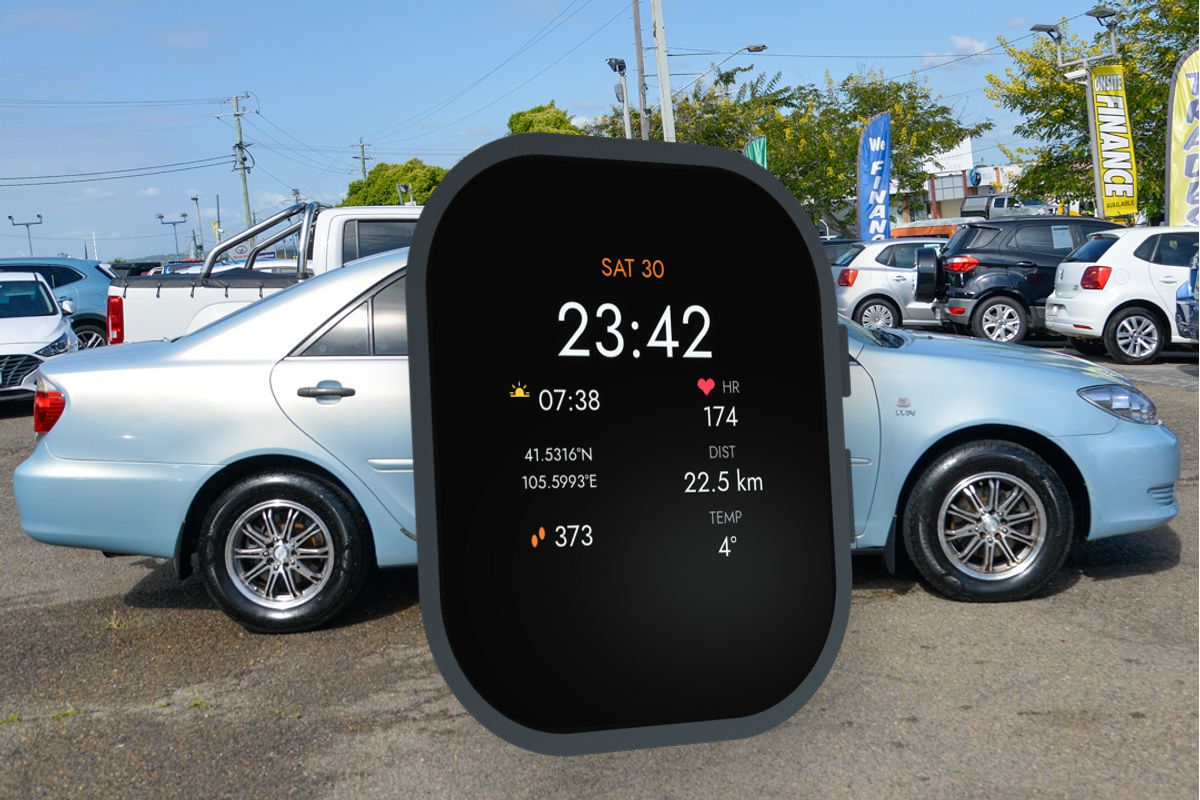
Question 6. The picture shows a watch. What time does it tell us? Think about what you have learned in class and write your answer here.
23:42
